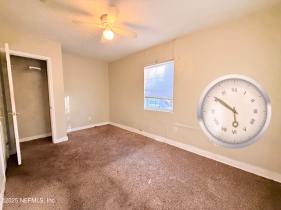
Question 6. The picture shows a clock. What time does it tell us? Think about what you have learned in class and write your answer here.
5:51
